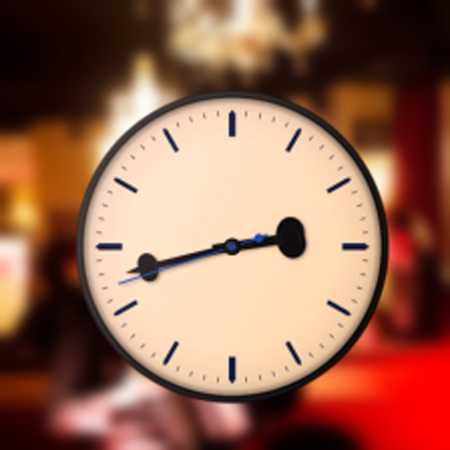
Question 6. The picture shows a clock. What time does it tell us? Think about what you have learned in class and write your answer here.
2:42:42
